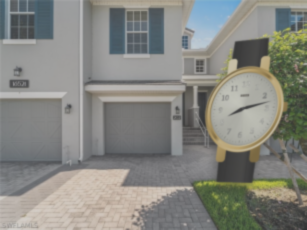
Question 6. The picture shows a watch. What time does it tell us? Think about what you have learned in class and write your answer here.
8:13
